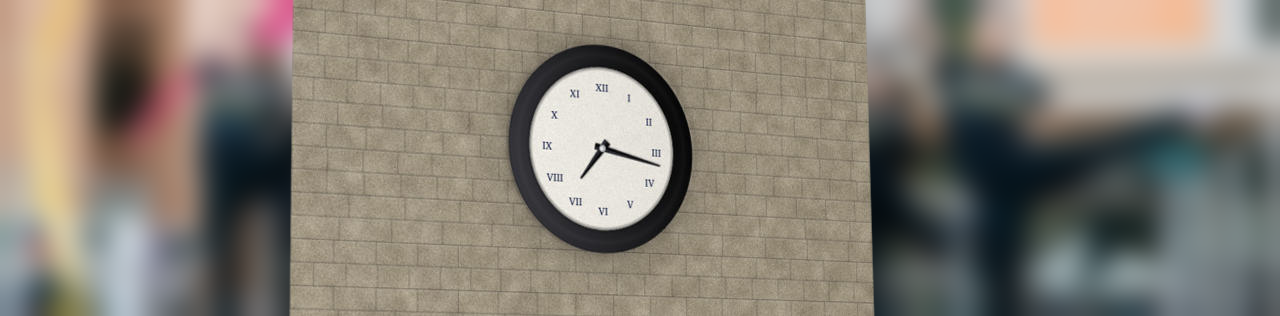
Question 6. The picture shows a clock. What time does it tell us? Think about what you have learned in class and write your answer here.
7:17
